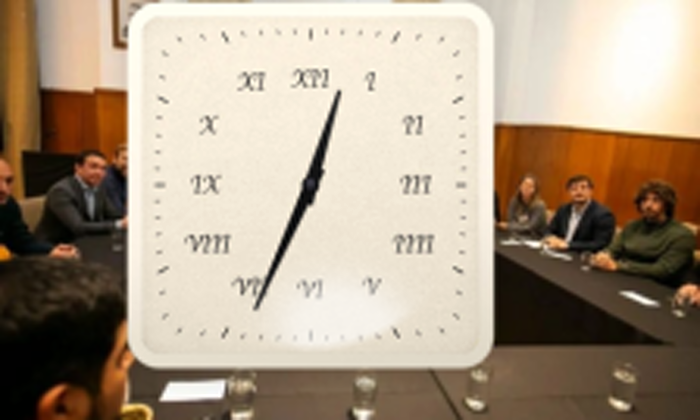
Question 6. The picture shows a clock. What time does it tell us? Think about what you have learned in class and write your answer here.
12:34
